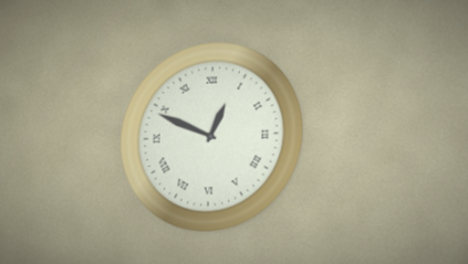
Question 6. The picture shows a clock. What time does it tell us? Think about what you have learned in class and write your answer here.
12:49
